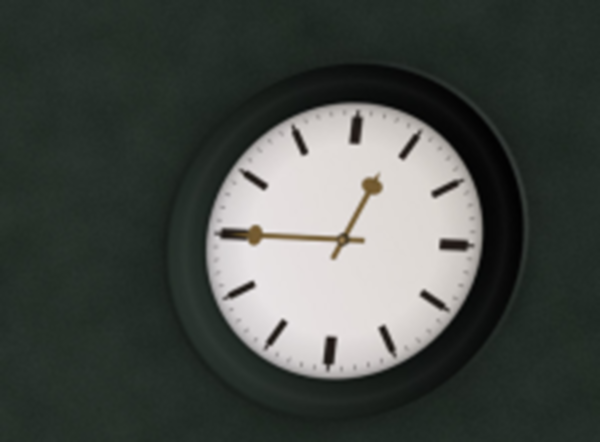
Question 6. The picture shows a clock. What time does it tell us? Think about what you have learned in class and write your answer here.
12:45
